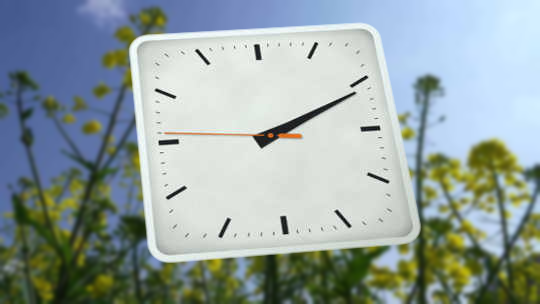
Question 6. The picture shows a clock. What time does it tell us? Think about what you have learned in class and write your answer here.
2:10:46
